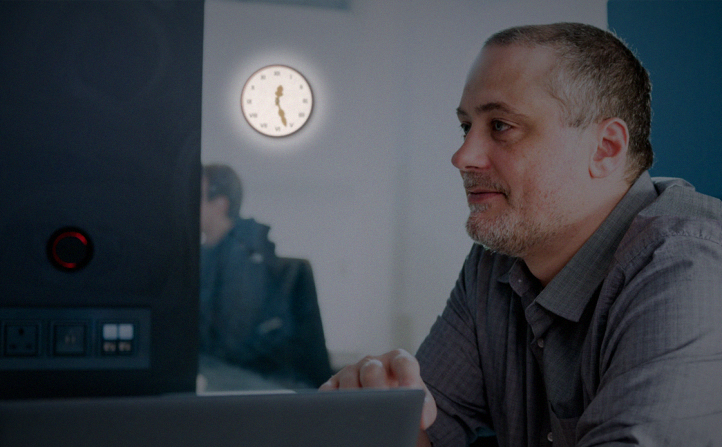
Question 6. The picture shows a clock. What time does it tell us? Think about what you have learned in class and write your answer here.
12:27
